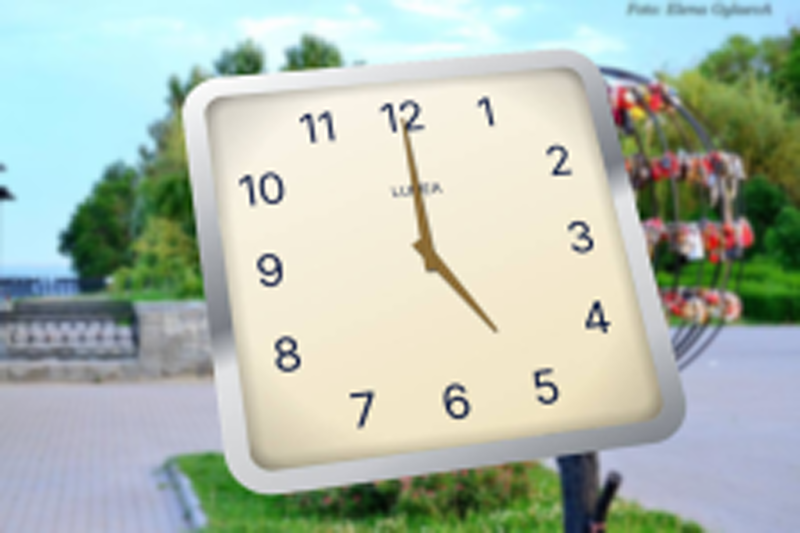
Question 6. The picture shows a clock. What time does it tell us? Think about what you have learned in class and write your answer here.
5:00
